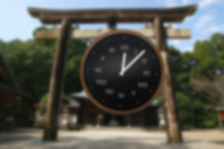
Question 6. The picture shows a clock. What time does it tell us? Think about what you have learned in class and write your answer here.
12:07
